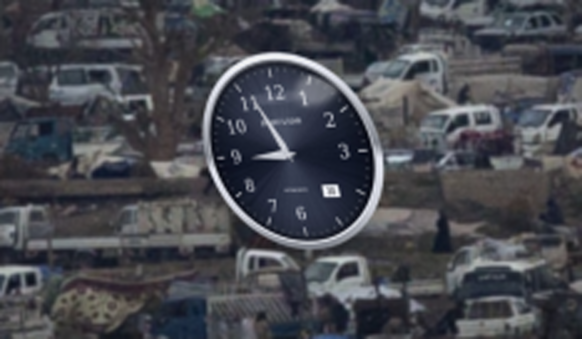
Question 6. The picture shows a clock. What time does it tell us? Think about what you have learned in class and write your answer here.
8:56
